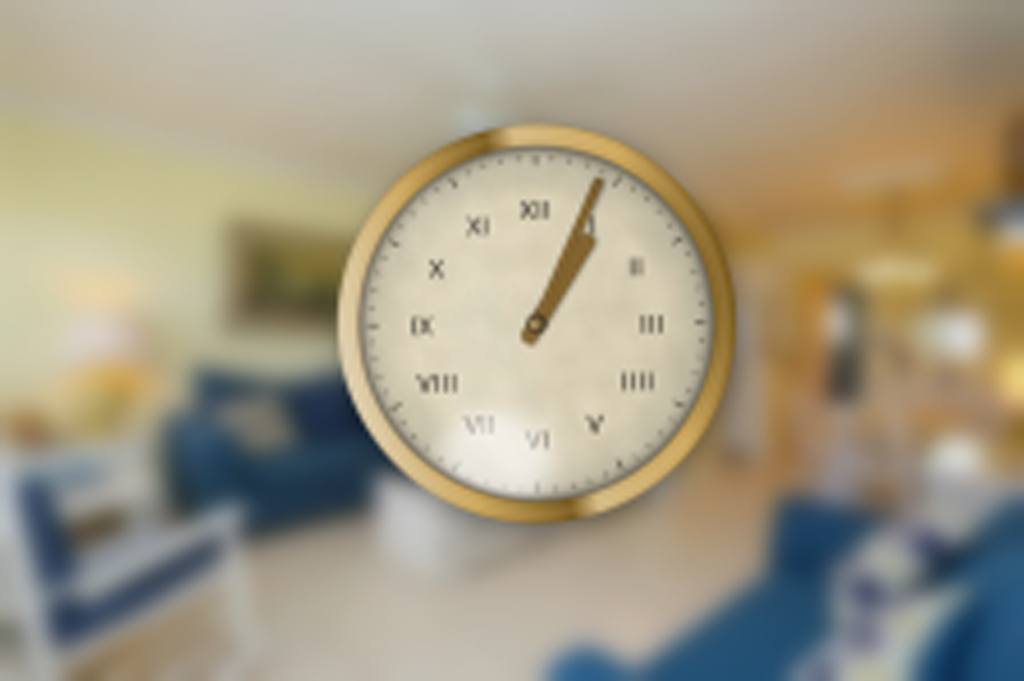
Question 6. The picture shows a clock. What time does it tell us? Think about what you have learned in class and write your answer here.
1:04
